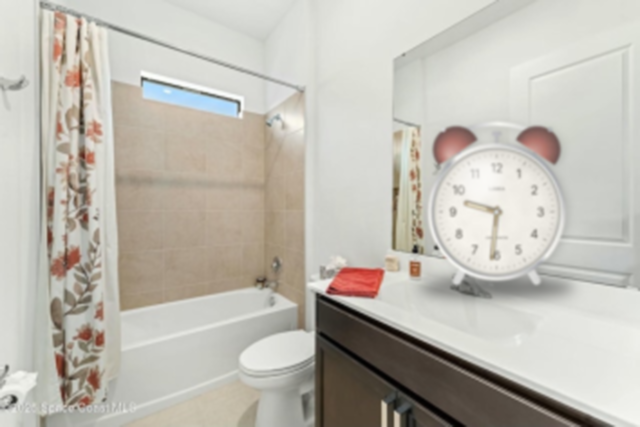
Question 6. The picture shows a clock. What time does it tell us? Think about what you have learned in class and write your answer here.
9:31
